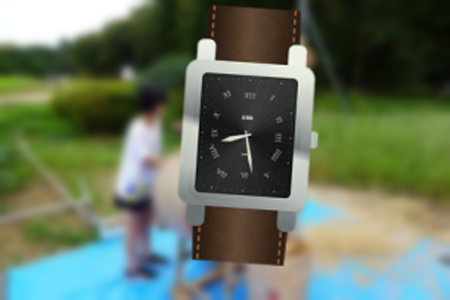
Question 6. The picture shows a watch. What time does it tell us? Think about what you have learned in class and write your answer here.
8:28
